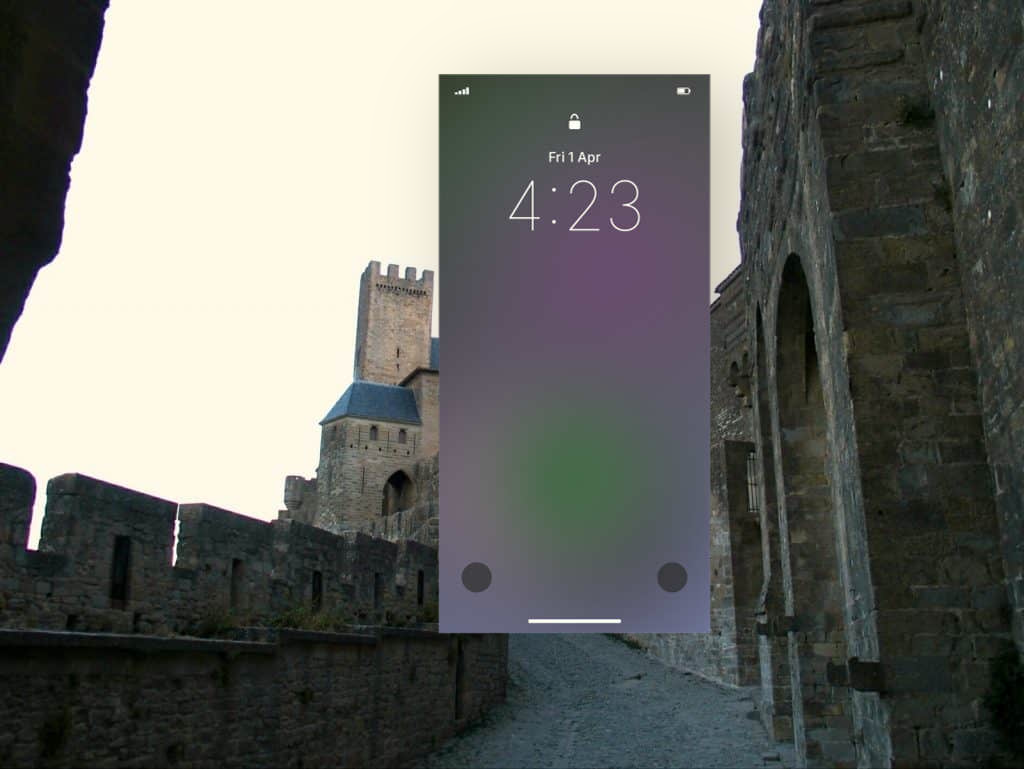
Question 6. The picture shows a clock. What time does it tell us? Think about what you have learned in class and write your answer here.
4:23
